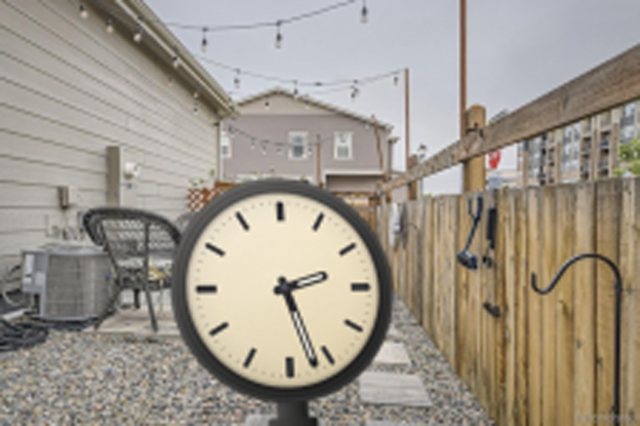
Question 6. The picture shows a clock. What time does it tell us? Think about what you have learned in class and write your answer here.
2:27
